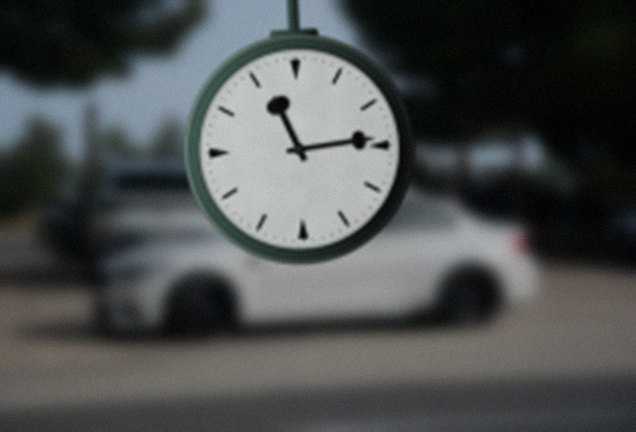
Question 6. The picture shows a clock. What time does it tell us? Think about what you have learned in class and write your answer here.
11:14
